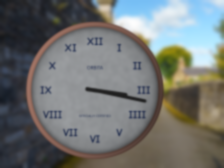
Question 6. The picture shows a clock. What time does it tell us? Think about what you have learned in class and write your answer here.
3:17
